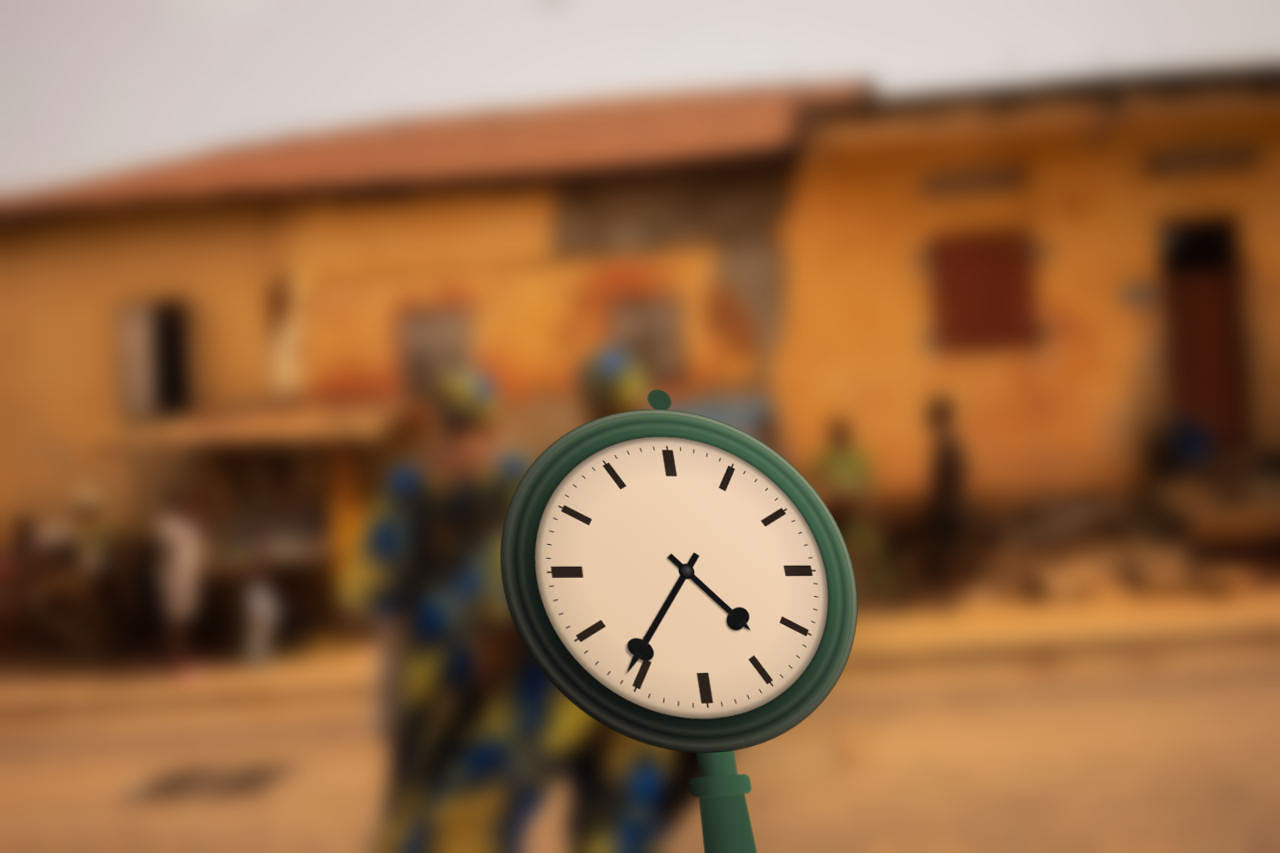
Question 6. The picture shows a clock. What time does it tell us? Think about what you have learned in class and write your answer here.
4:36
